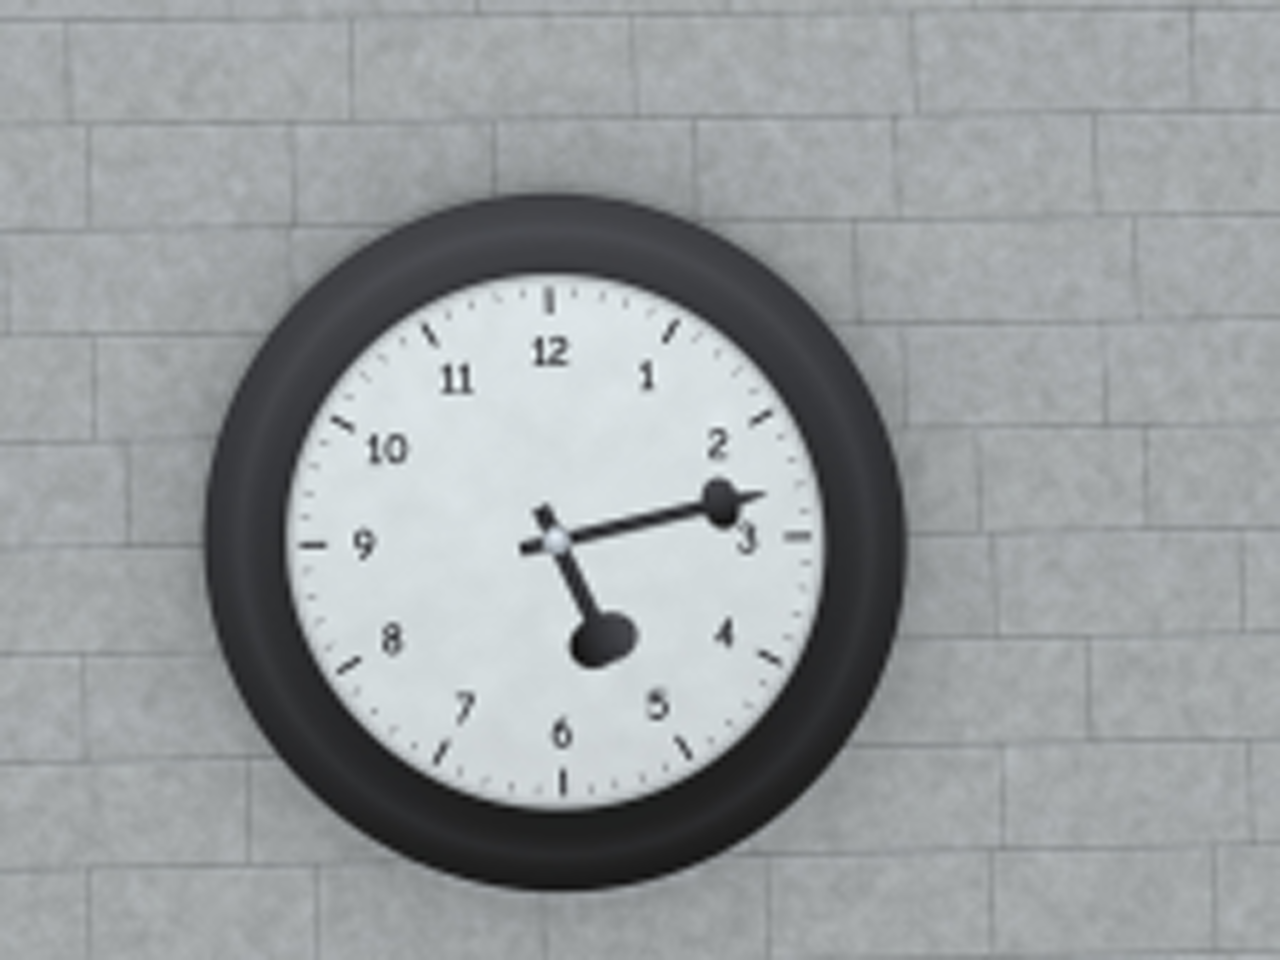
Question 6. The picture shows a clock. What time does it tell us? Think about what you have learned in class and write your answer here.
5:13
